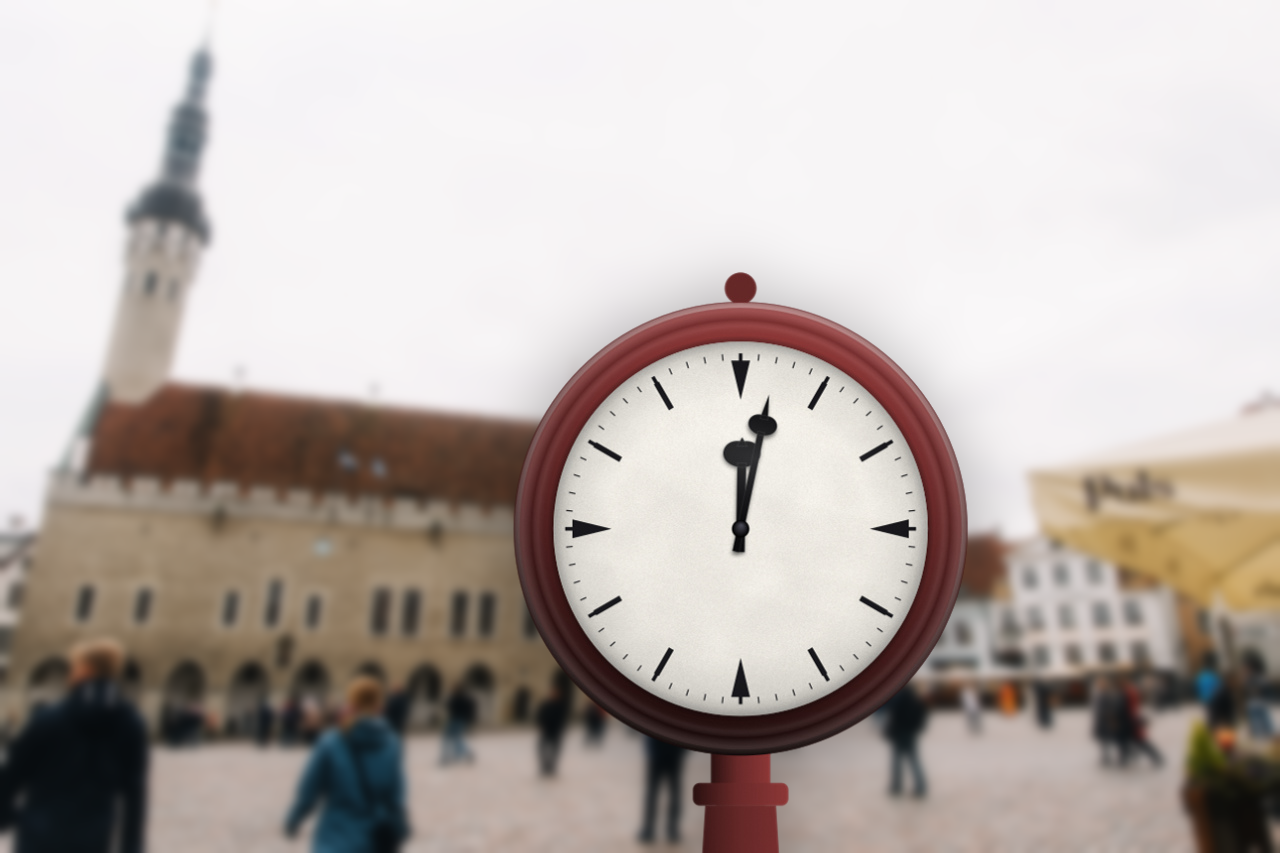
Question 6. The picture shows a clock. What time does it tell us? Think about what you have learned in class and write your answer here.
12:02
